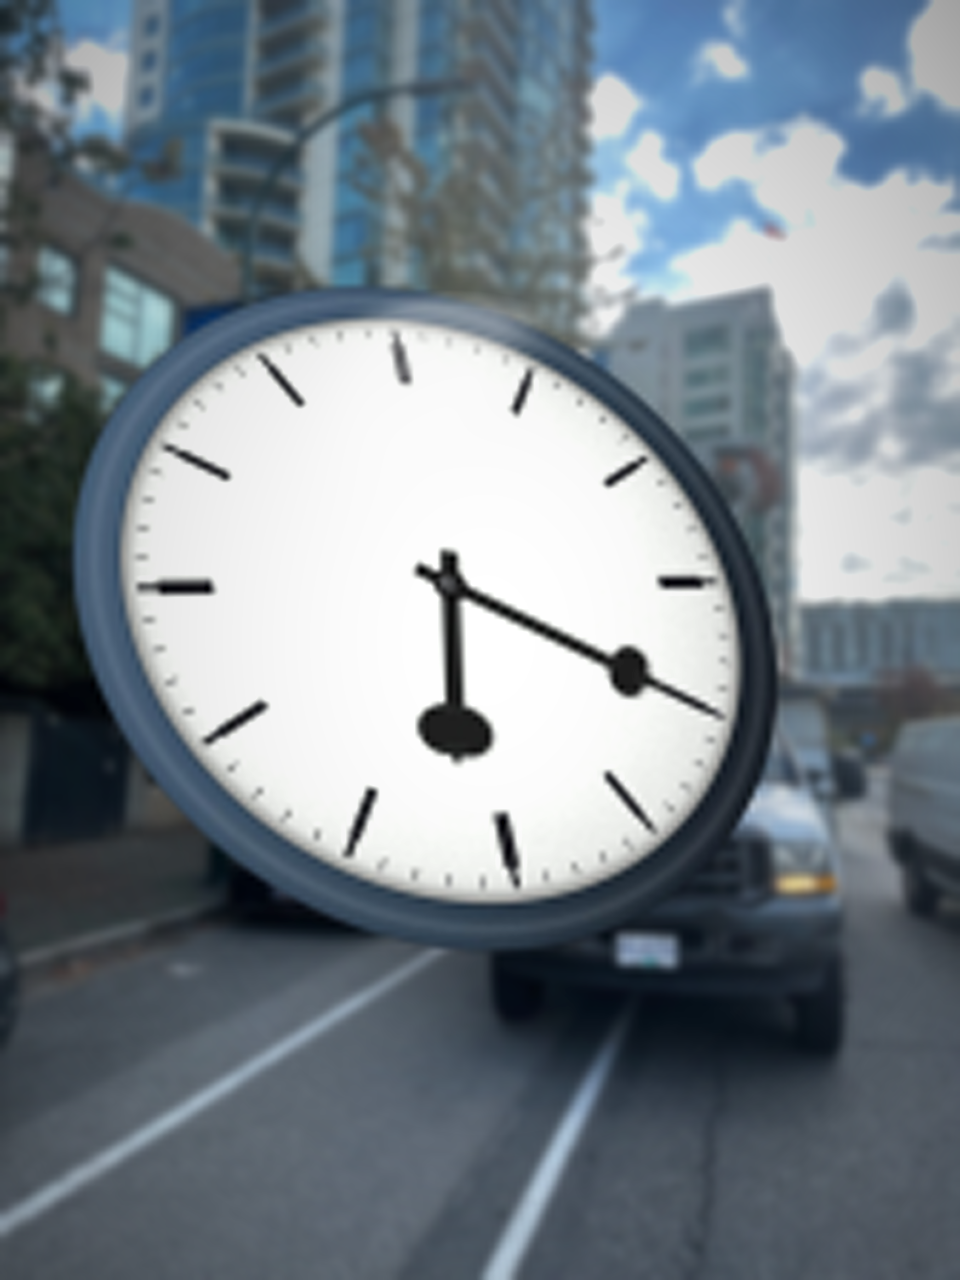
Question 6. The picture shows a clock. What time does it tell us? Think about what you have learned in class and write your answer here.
6:20
